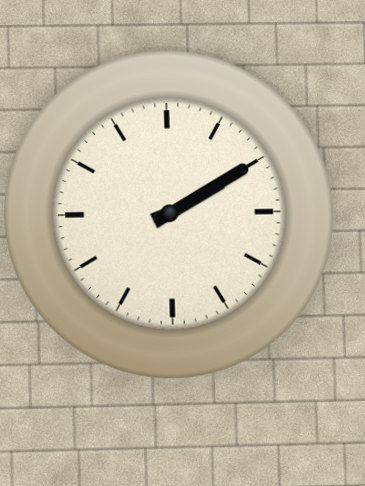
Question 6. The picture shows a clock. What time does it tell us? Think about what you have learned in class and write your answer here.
2:10
